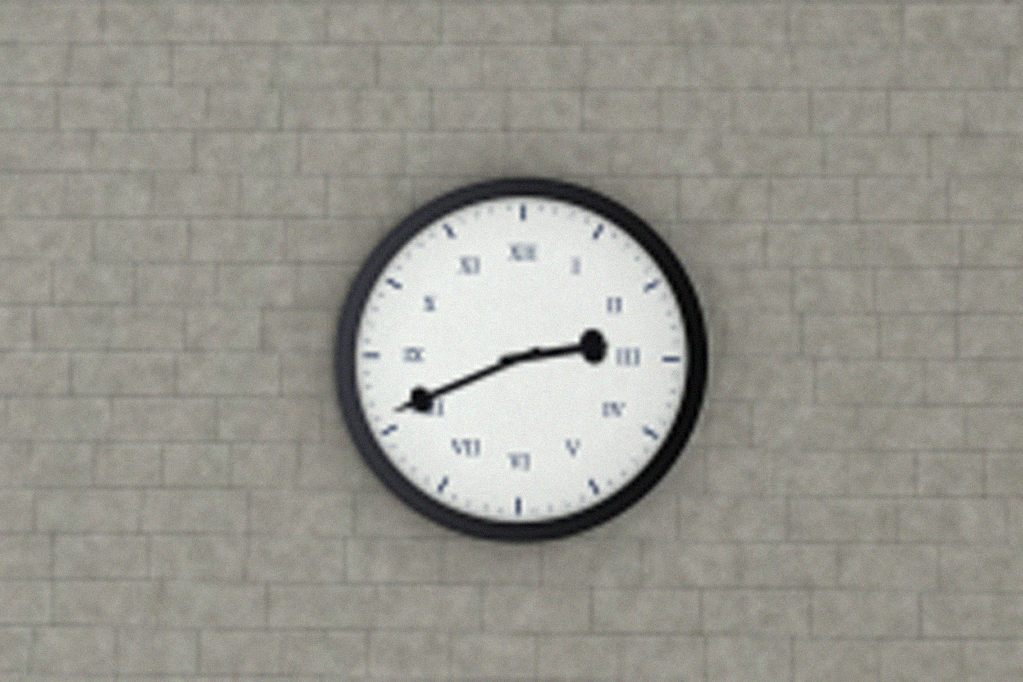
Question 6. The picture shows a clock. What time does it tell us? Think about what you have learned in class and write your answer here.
2:41
